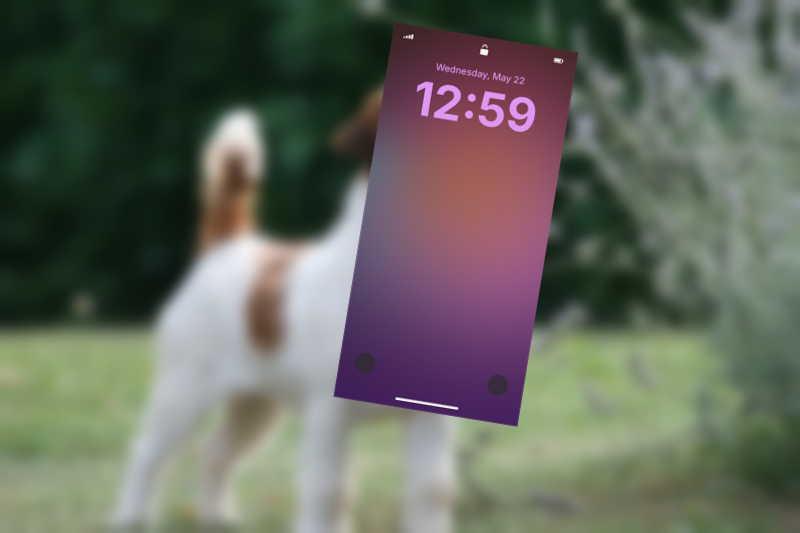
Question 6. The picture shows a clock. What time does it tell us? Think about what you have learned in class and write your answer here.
12:59
